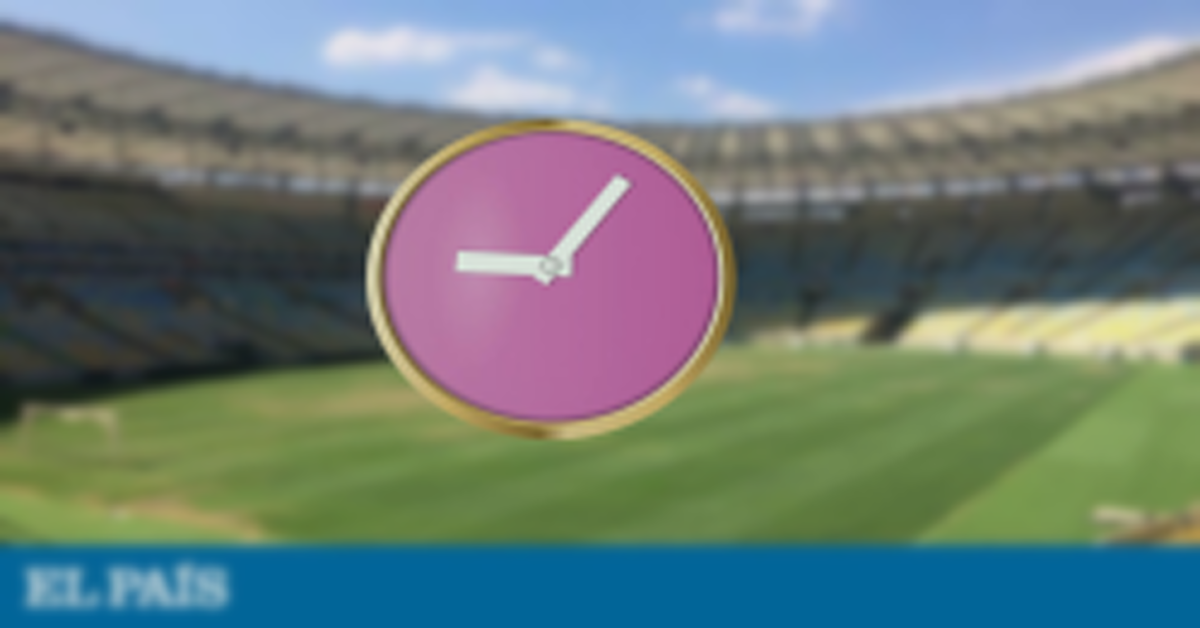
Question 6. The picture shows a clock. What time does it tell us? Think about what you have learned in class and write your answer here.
9:06
